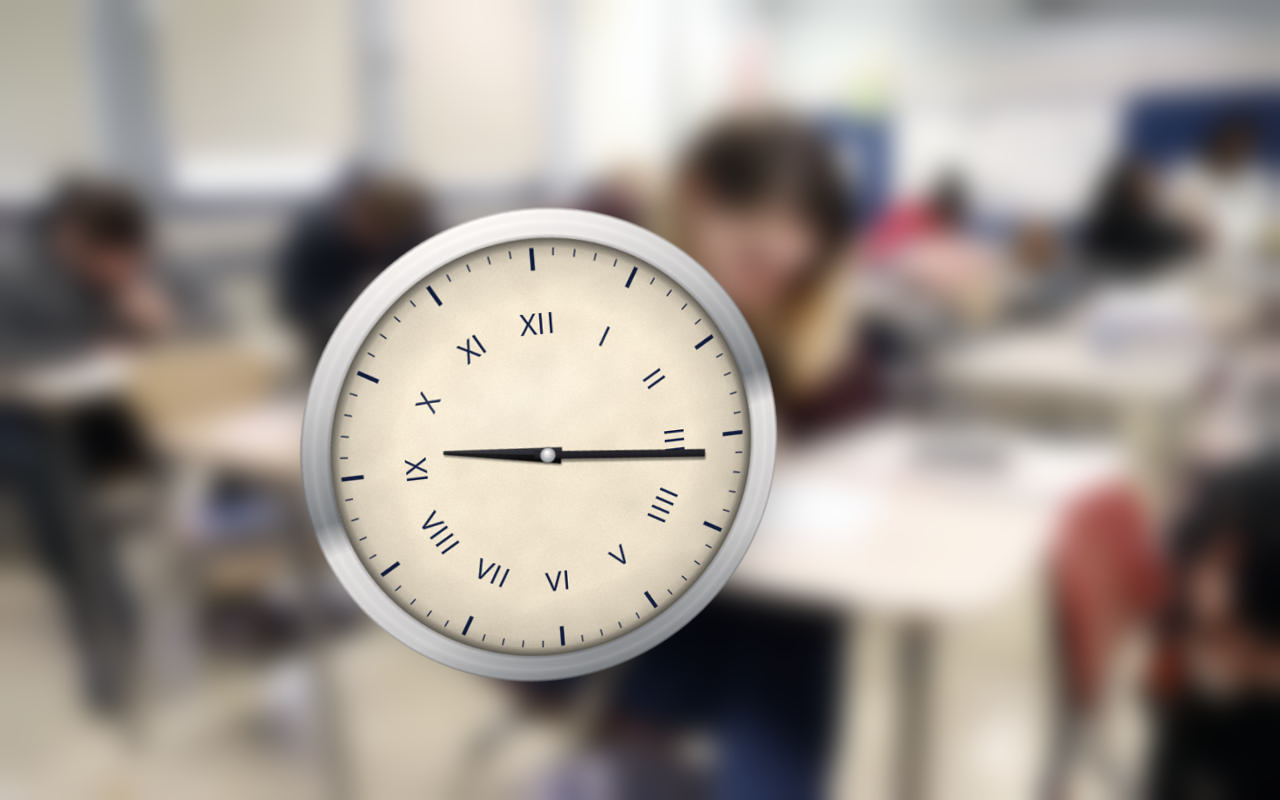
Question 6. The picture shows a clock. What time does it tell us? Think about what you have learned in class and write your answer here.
9:16
